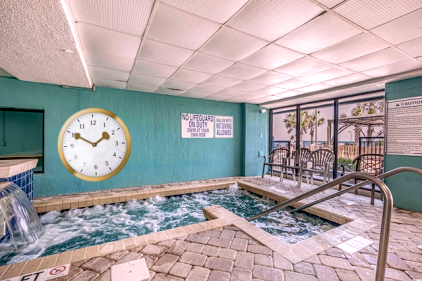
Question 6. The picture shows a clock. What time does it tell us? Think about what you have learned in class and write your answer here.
1:50
